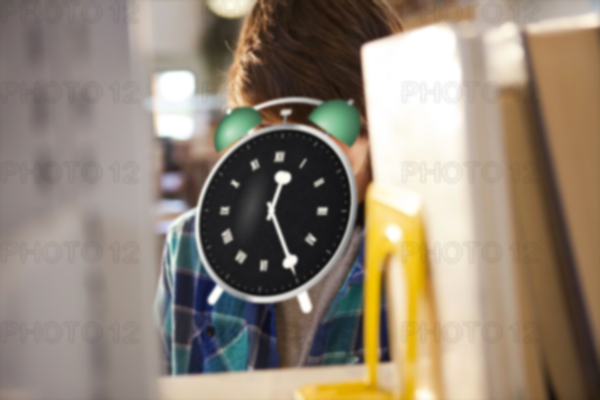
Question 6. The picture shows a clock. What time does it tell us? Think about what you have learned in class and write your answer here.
12:25
